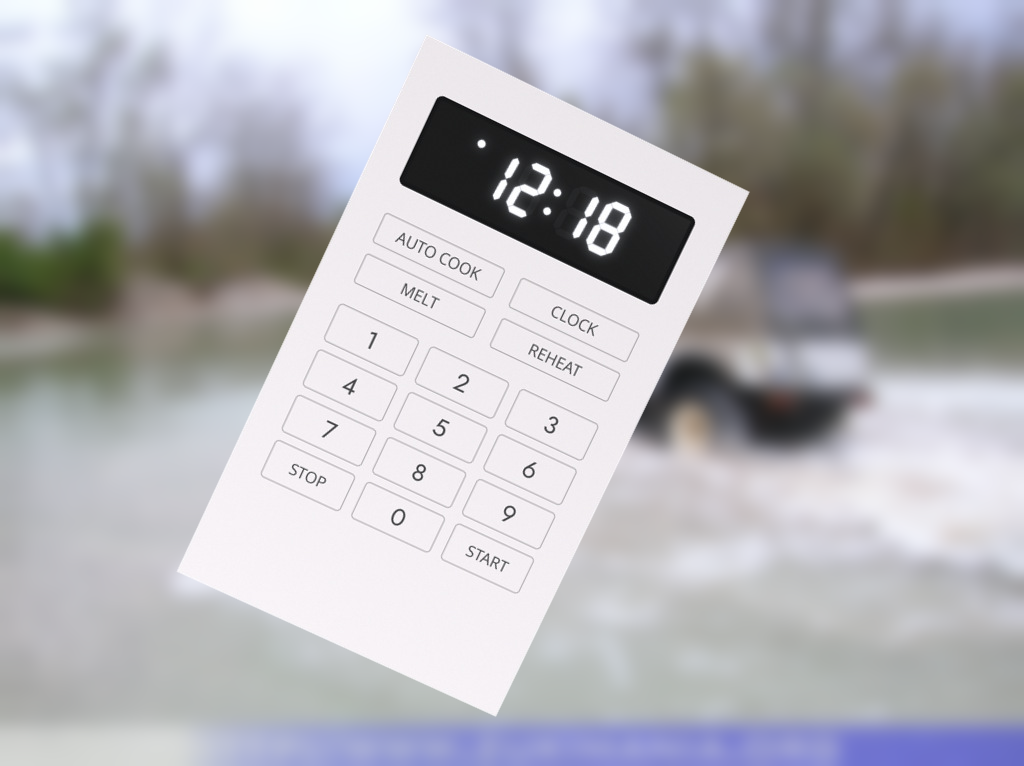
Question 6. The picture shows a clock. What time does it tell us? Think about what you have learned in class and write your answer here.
12:18
